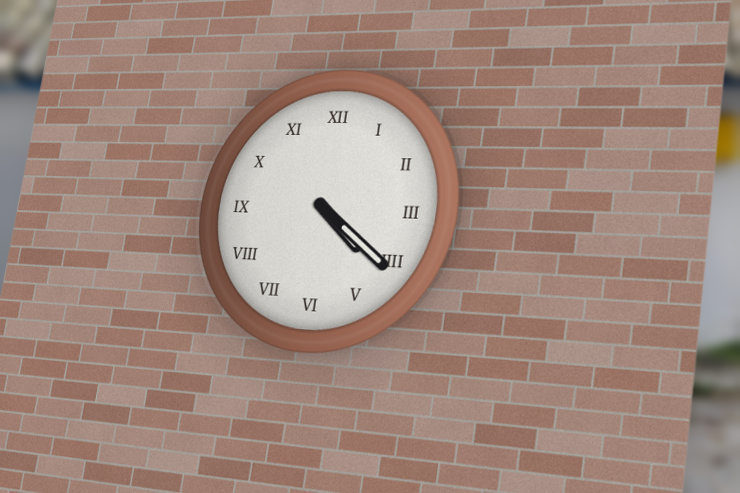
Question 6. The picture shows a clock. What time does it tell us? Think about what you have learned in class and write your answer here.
4:21
